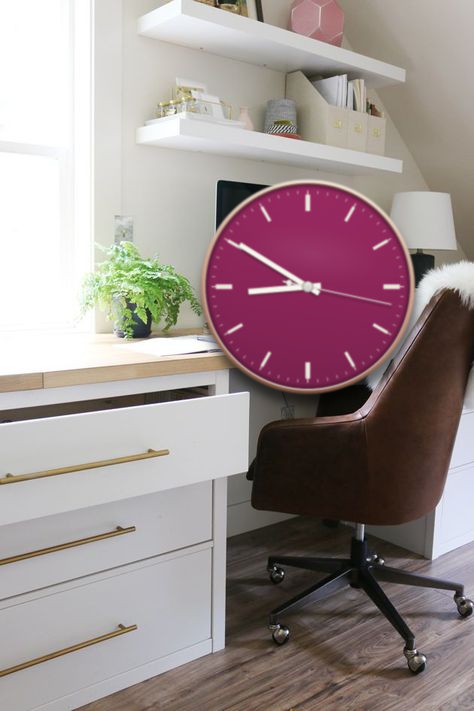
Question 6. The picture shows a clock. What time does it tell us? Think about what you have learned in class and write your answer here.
8:50:17
